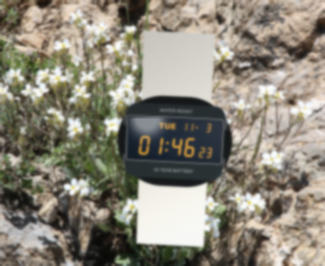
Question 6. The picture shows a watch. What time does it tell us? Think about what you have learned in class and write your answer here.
1:46
